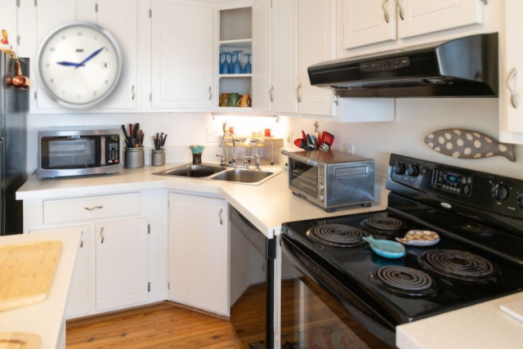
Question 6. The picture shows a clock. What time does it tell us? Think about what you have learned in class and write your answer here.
9:09
